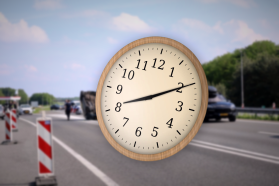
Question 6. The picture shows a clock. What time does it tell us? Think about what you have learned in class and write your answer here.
8:10
